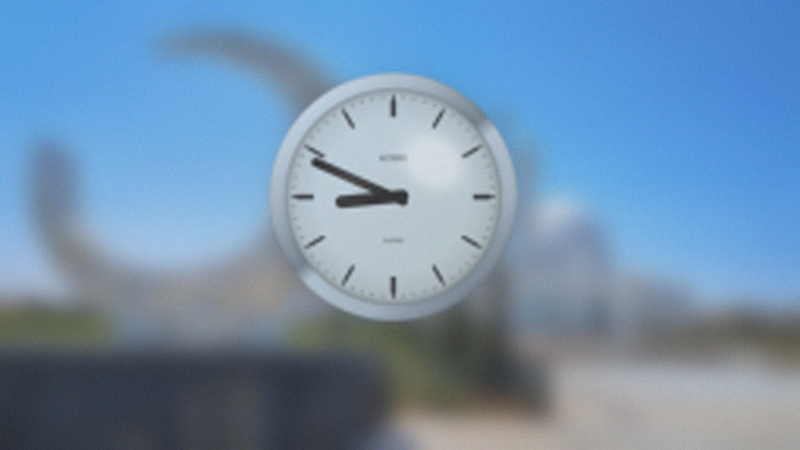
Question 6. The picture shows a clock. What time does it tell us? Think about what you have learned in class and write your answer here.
8:49
